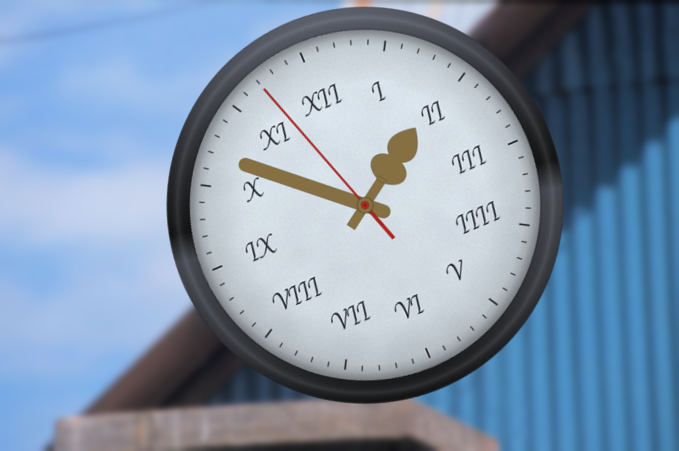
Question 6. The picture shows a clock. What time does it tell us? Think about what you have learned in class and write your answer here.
1:51:57
